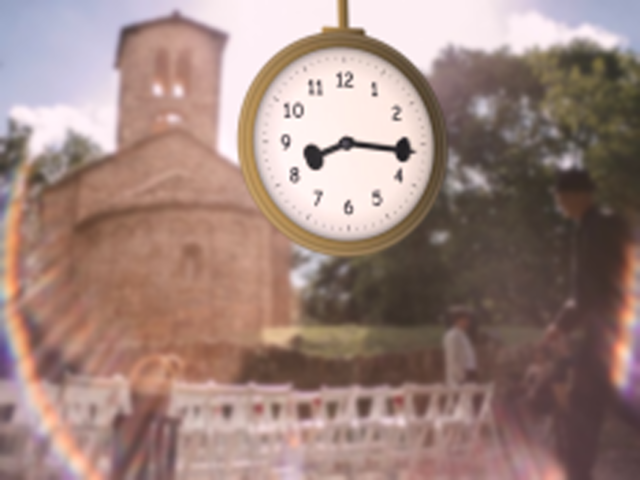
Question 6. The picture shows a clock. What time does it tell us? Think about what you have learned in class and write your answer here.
8:16
